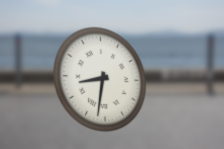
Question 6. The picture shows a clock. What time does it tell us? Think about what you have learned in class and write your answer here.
9:37
